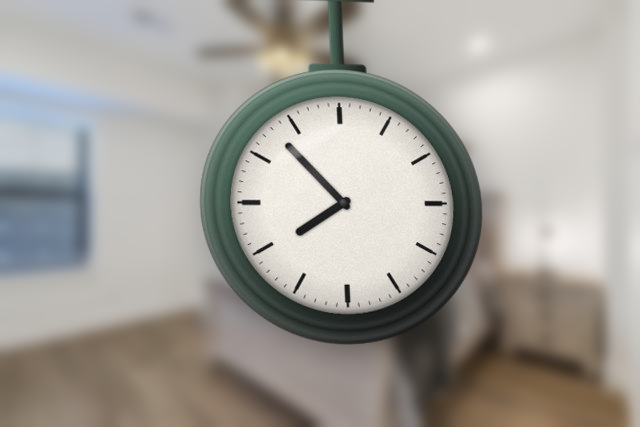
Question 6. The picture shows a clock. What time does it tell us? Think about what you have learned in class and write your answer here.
7:53
